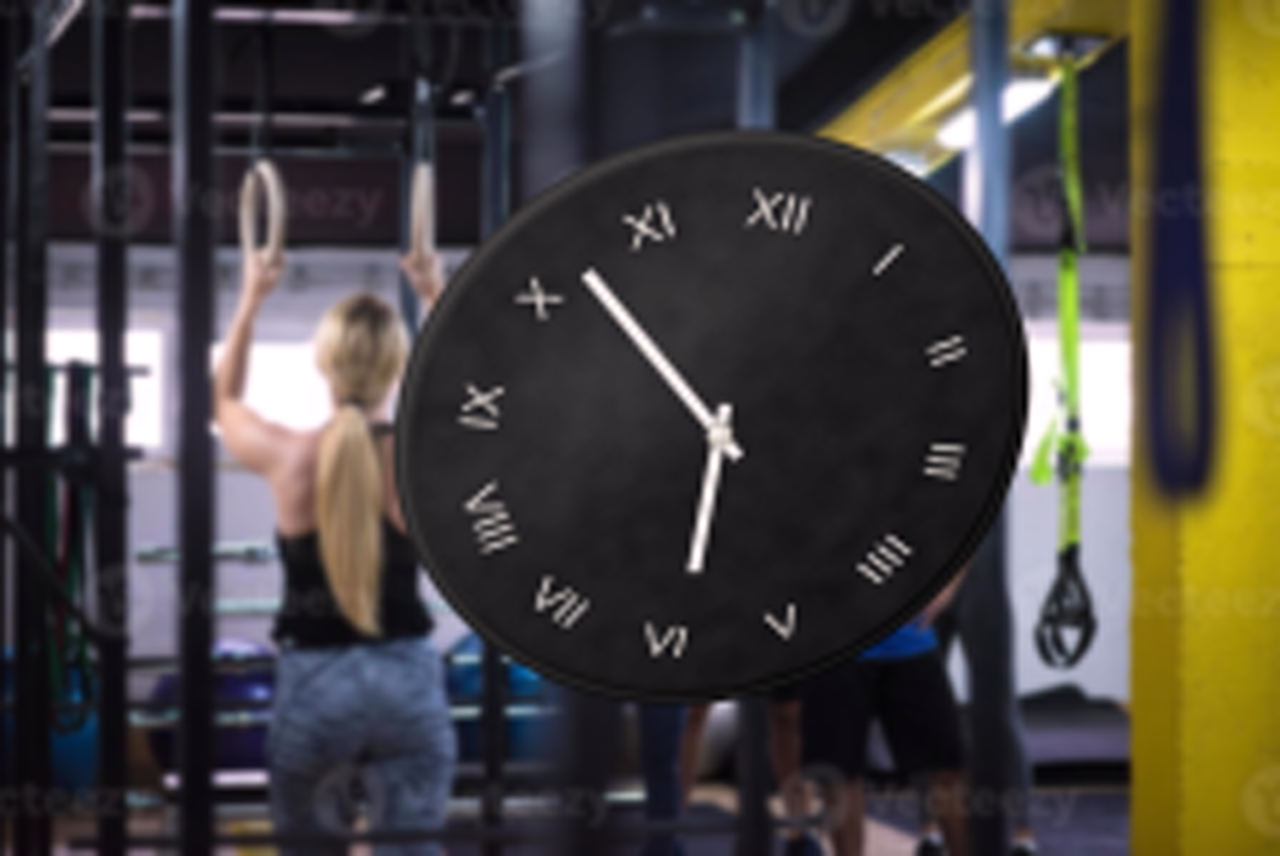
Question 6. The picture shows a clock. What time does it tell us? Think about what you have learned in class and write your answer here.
5:52
